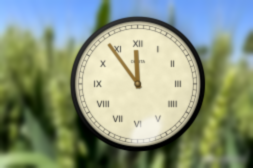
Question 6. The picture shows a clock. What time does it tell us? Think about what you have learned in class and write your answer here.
11:54
